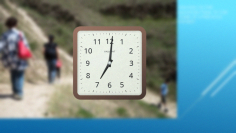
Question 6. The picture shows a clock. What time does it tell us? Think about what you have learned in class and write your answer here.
7:01
